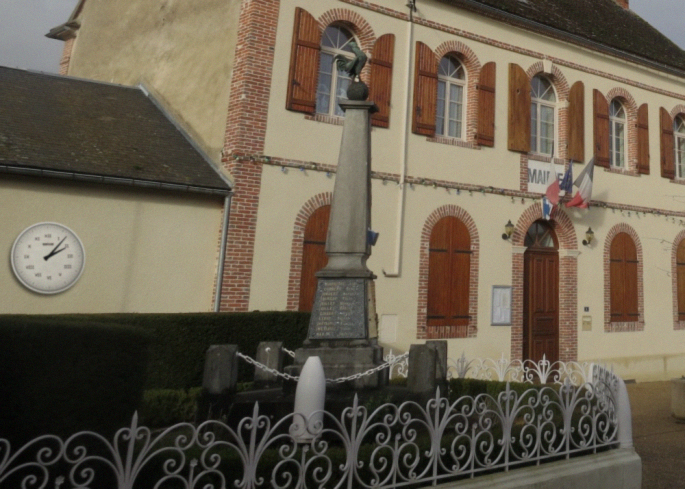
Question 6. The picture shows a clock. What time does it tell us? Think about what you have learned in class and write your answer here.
2:07
